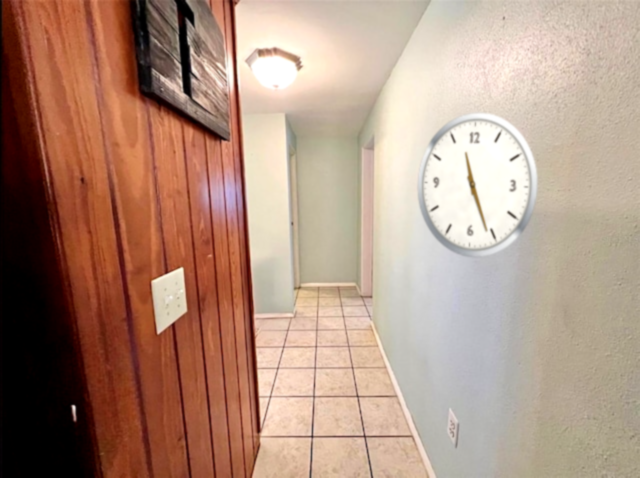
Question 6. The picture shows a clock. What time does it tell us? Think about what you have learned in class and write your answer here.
11:26
